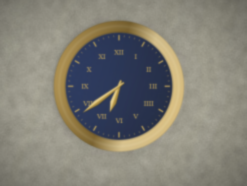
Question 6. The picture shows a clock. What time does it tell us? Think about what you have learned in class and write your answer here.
6:39
